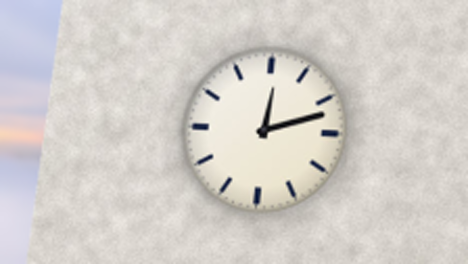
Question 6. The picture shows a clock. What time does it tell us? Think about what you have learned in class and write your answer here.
12:12
